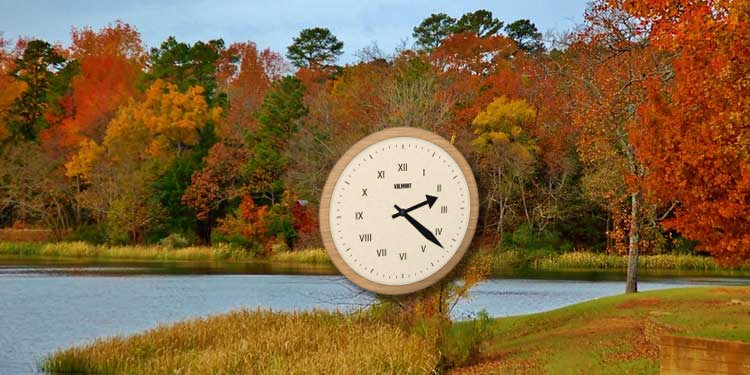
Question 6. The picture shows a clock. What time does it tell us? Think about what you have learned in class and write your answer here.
2:22
